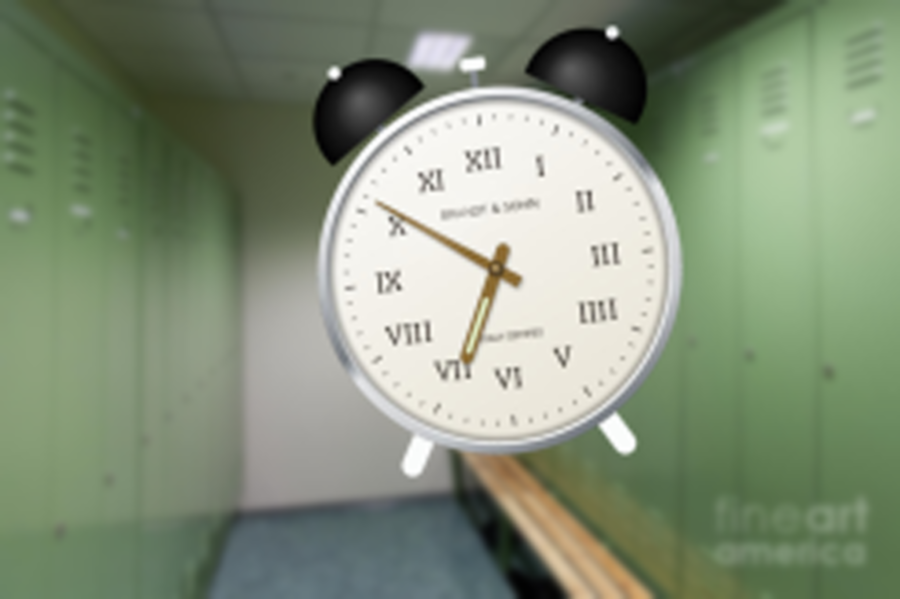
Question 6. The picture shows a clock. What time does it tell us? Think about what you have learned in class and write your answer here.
6:51
